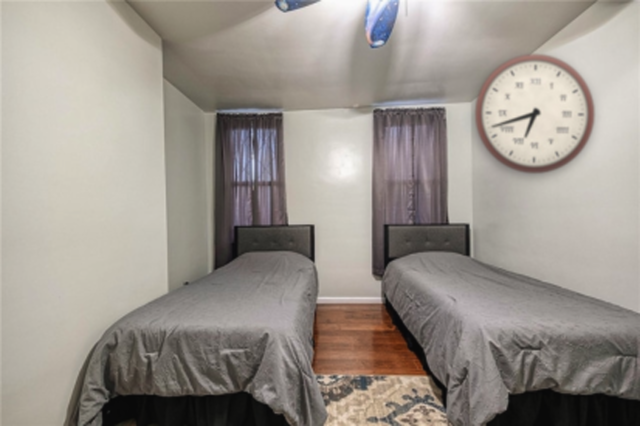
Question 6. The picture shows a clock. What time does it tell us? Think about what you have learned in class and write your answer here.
6:42
